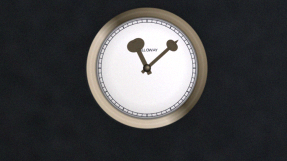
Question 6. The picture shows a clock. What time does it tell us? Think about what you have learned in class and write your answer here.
11:08
